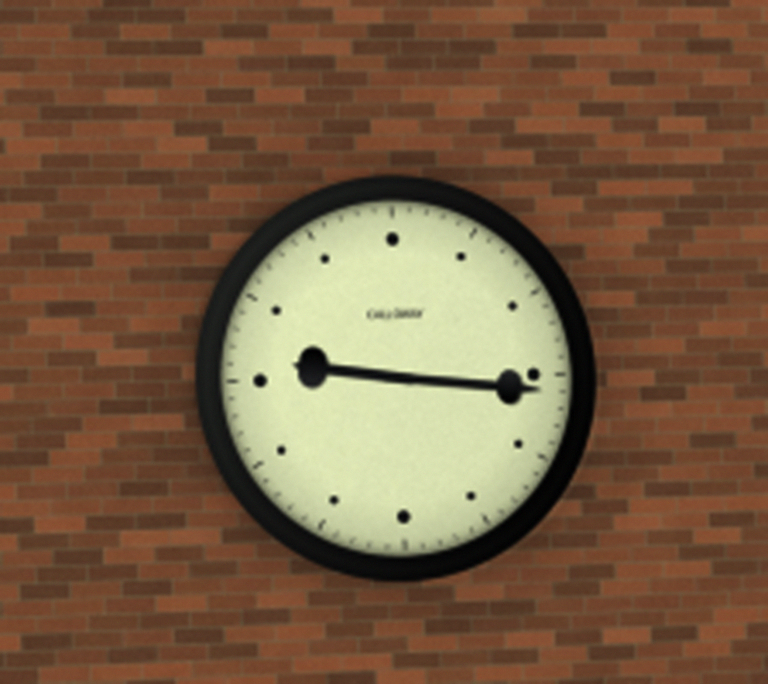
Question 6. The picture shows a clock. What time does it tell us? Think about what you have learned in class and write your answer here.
9:16
